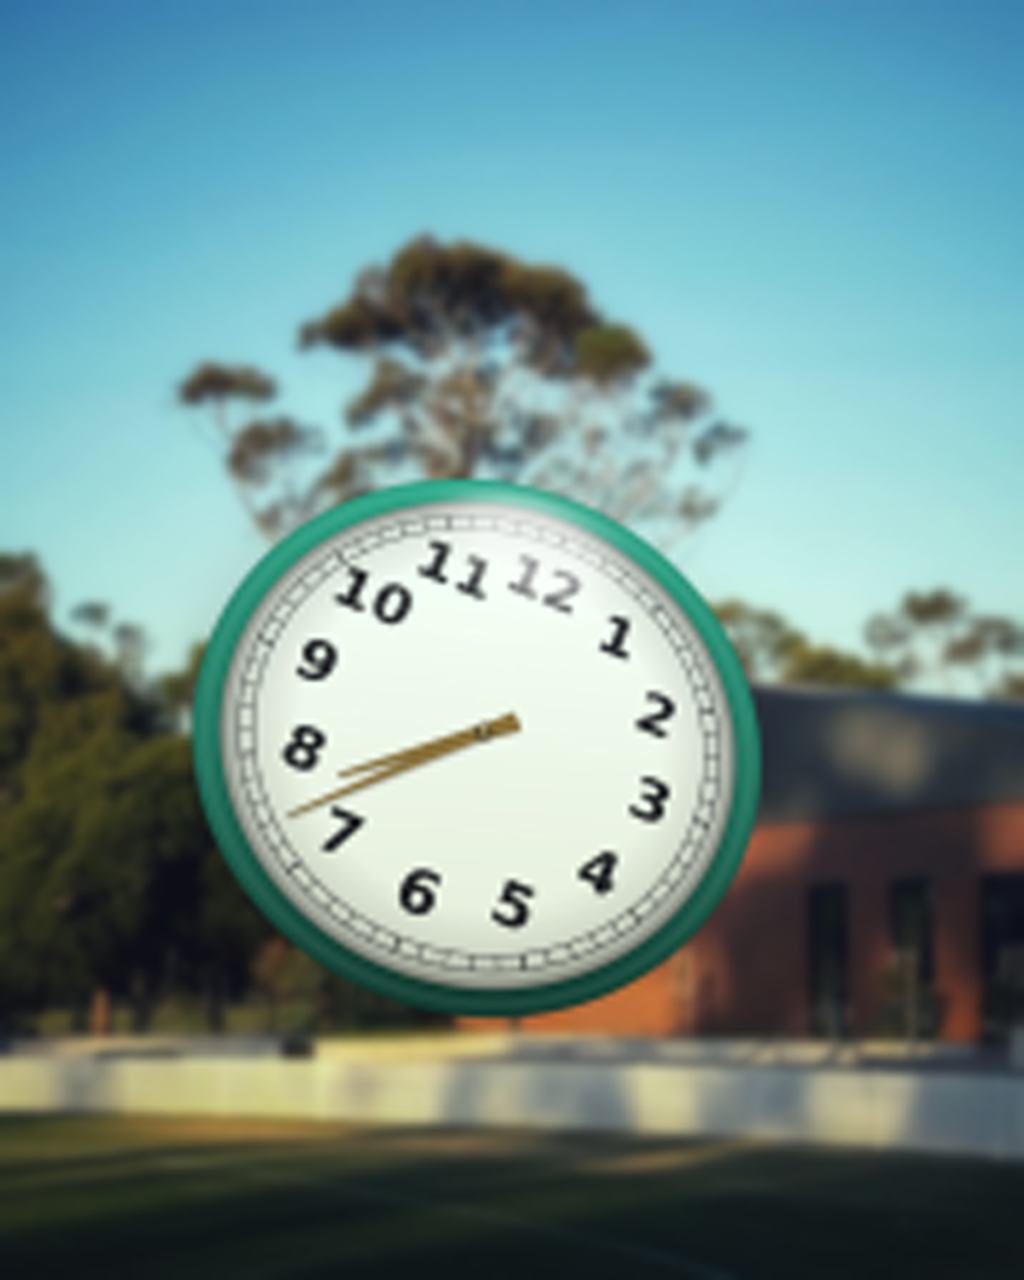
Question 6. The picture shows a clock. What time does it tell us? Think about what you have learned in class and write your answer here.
7:37
